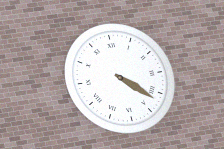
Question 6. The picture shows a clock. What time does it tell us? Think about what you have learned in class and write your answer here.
4:22
